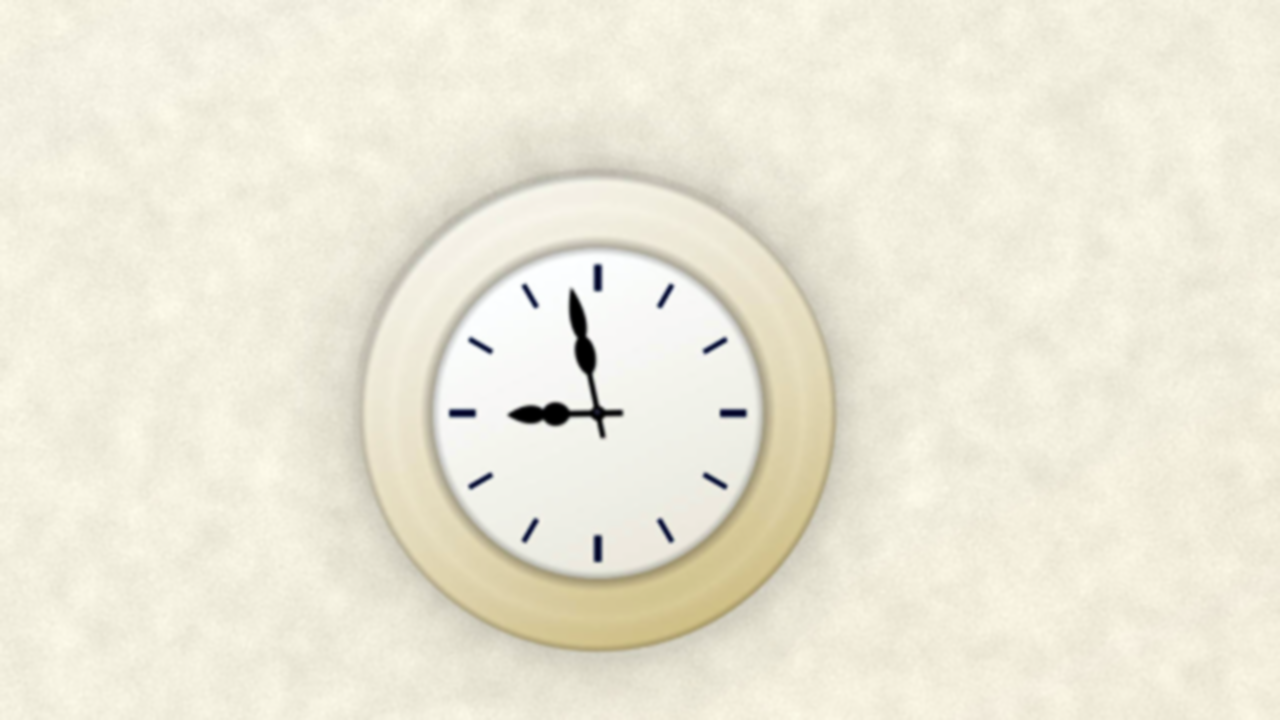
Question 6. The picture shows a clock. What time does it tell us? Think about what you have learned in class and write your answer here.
8:58
